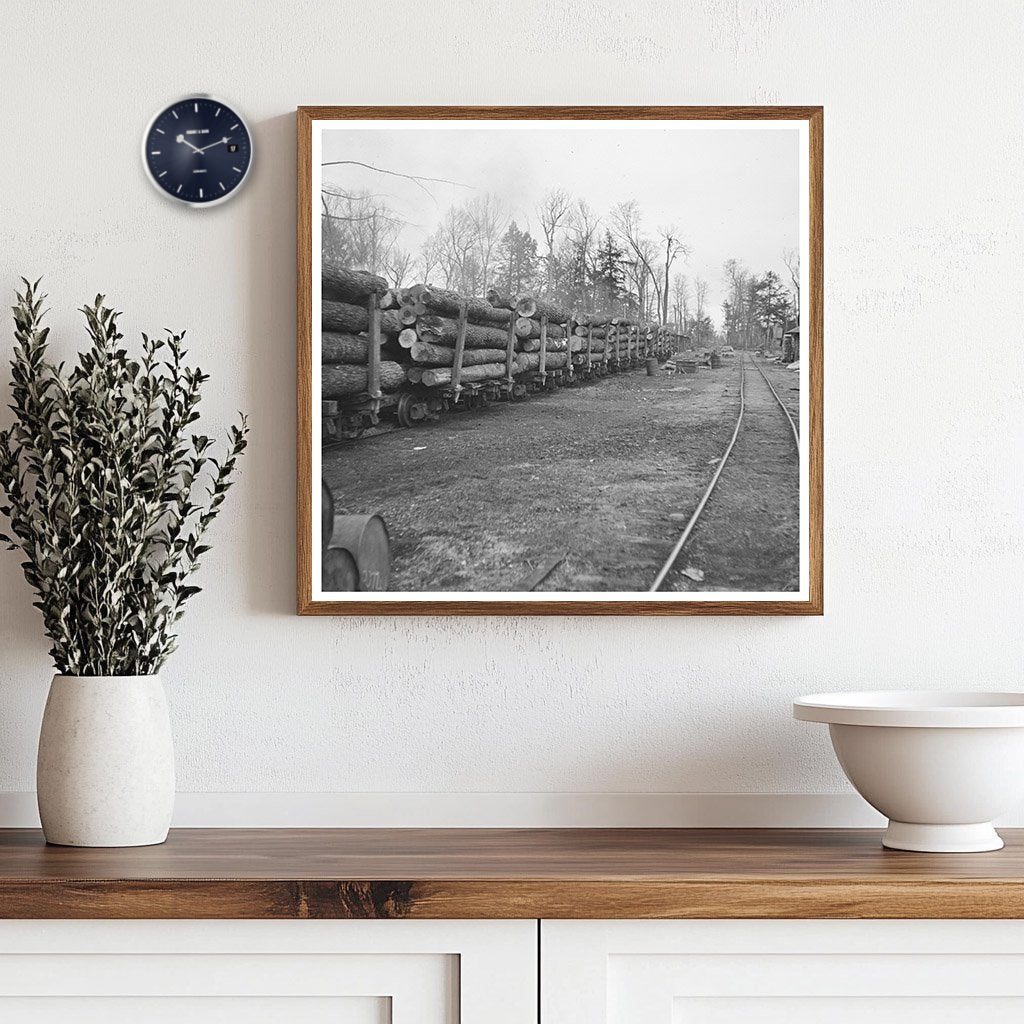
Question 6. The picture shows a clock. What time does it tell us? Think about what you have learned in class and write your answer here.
10:12
